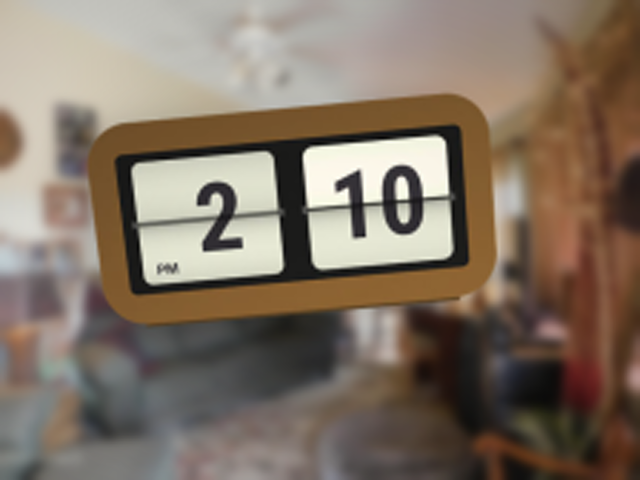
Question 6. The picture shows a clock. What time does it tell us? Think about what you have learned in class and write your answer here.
2:10
